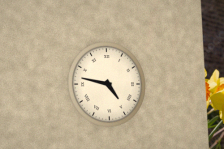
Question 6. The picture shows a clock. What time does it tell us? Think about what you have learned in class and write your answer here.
4:47
